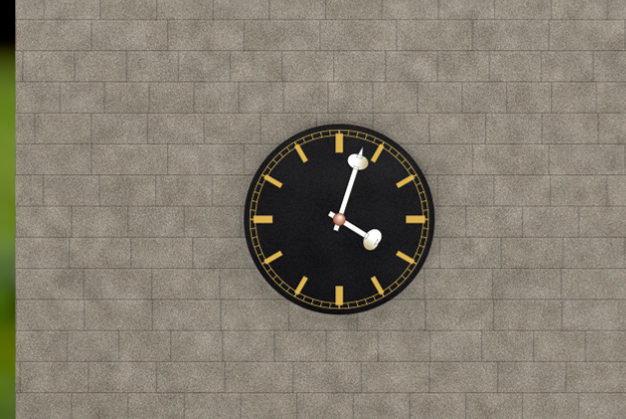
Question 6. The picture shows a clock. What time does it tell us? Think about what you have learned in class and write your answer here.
4:03
